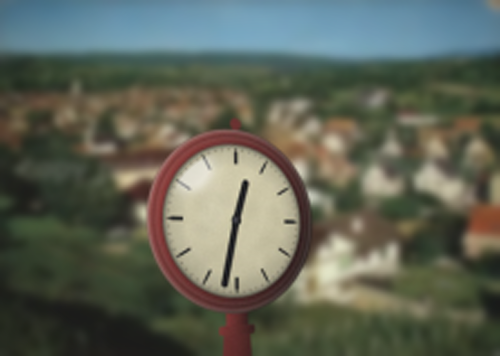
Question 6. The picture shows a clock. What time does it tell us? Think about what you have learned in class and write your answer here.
12:32
